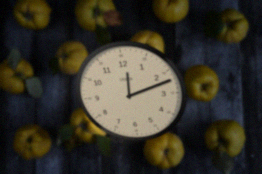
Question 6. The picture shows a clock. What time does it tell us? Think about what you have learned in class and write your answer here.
12:12
